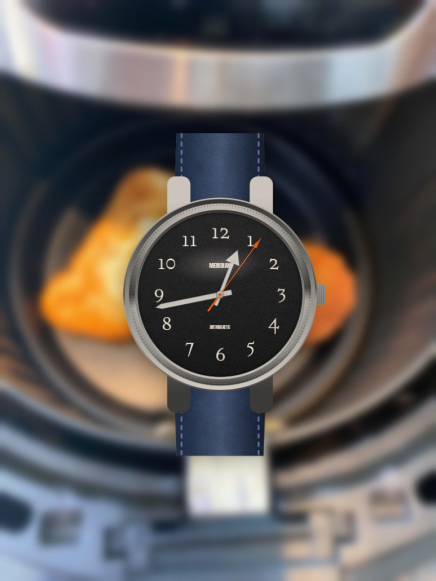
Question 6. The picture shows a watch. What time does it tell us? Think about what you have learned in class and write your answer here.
12:43:06
